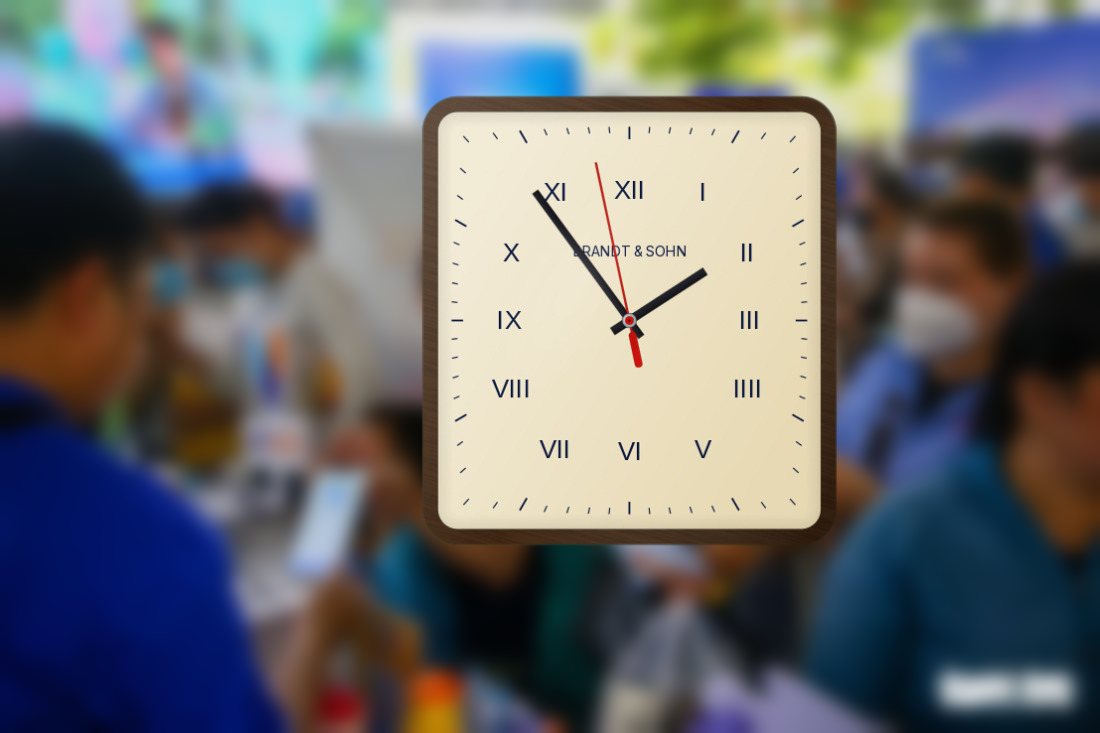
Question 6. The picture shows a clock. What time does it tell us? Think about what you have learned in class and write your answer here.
1:53:58
